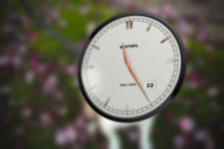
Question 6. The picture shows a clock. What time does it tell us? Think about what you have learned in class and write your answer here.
11:25
